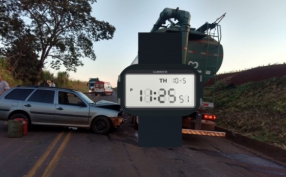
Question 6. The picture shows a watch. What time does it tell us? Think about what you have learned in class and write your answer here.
11:25:51
